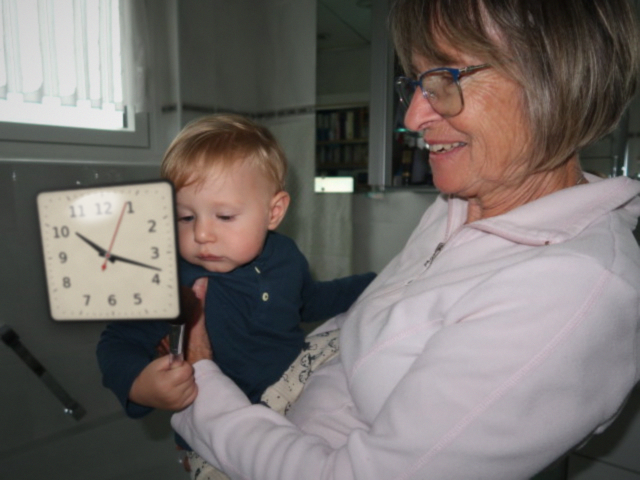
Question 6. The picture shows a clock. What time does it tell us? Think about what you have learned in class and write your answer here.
10:18:04
